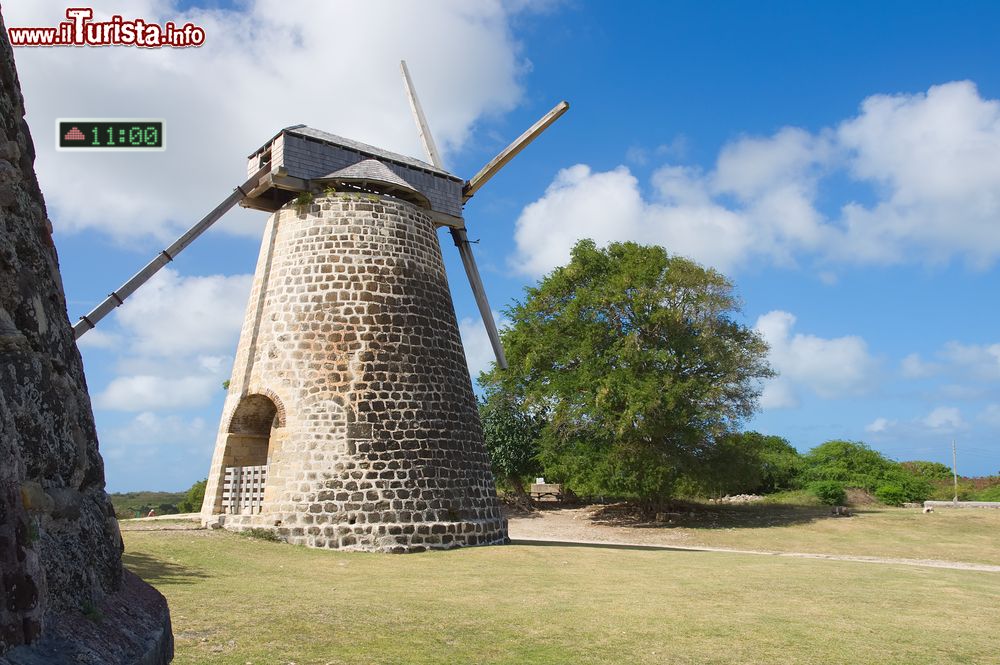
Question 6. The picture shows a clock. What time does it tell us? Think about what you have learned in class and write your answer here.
11:00
